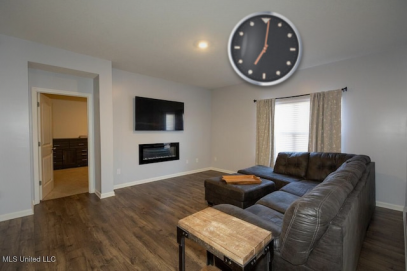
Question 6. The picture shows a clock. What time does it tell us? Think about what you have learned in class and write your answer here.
7:01
